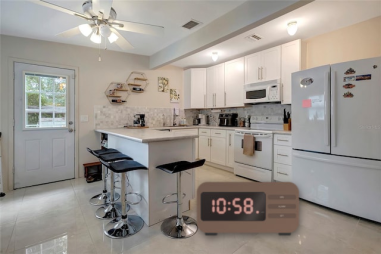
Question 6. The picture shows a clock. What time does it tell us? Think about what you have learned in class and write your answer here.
10:58
